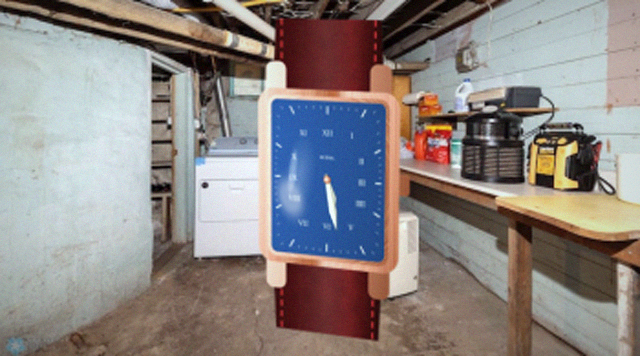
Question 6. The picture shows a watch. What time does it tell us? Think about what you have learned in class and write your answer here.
5:28
